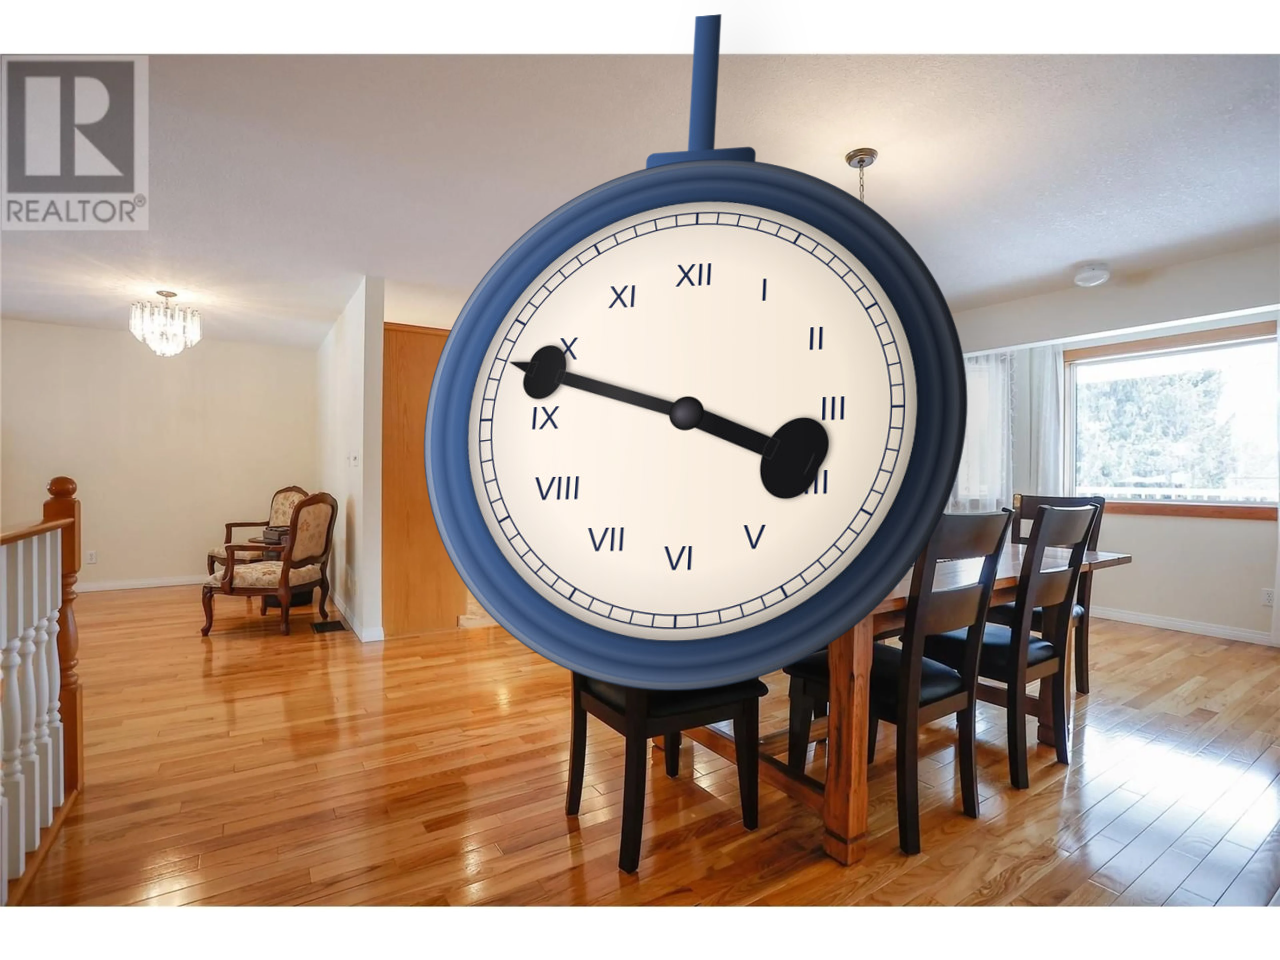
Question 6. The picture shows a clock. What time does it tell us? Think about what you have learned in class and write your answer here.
3:48
